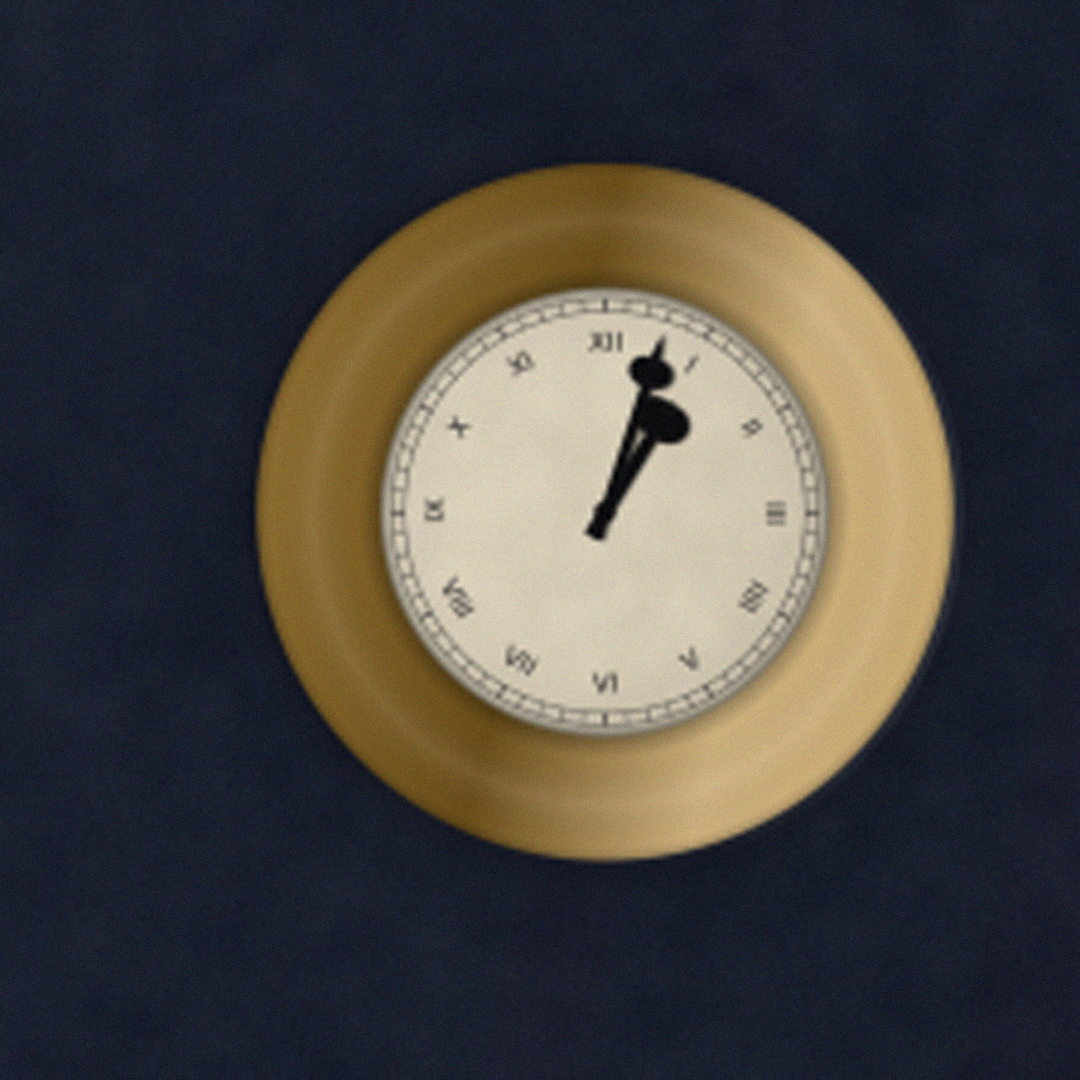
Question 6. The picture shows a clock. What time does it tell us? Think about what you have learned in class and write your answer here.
1:03
